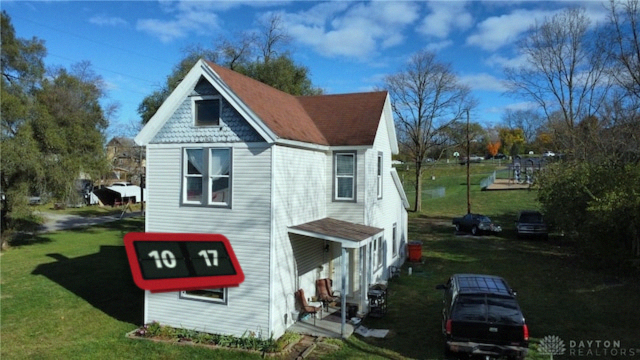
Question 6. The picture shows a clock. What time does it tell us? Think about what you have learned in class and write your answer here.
10:17
